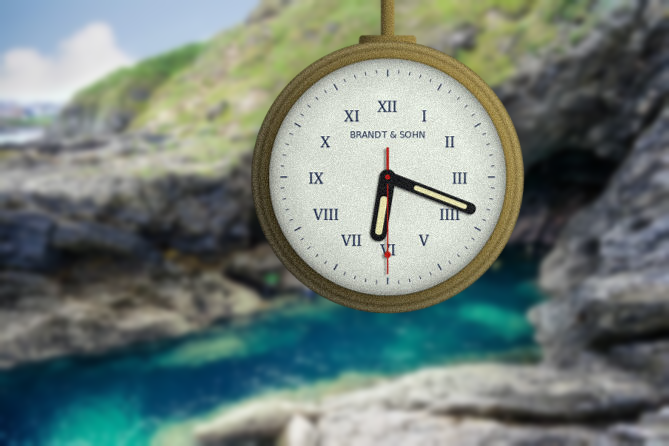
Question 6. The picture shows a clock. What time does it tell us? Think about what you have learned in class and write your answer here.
6:18:30
